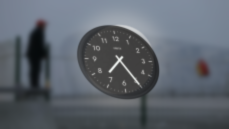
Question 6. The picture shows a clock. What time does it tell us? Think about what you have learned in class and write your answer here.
7:25
